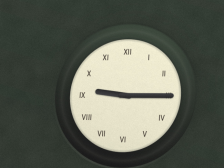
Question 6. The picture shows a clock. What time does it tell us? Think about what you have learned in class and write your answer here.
9:15
